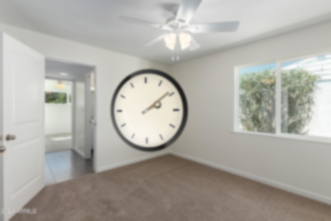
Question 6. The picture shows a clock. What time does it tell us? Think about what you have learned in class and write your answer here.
2:09
